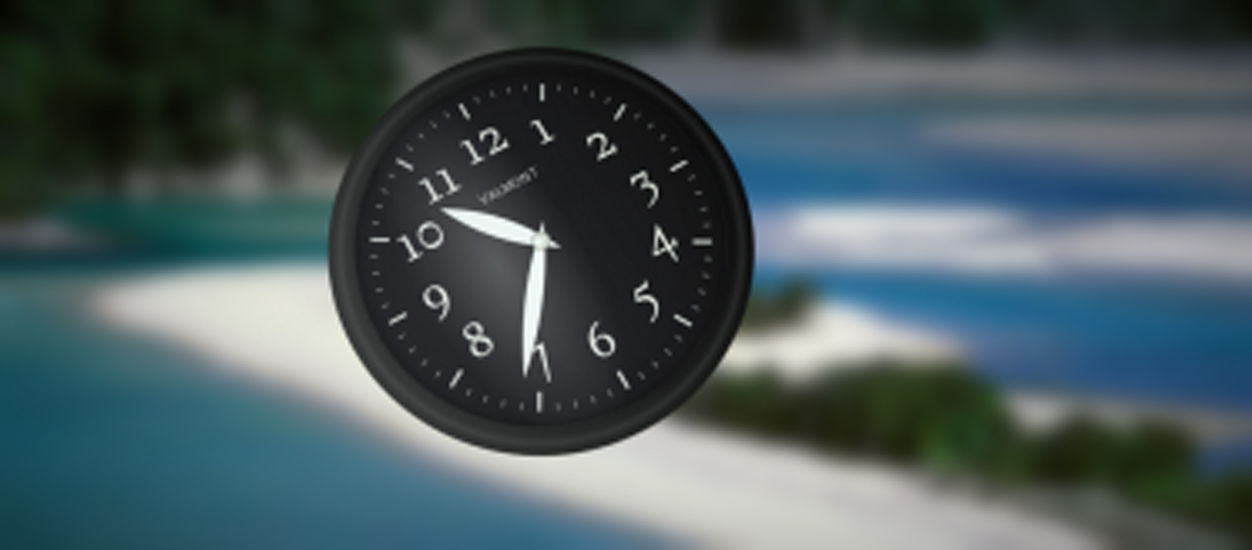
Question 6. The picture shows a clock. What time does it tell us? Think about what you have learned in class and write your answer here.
10:36
